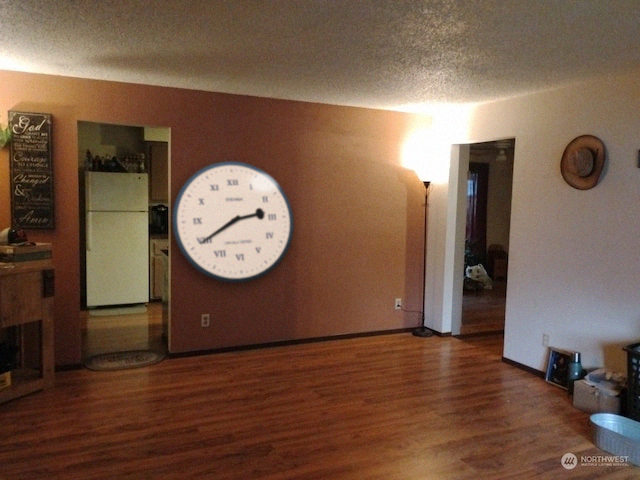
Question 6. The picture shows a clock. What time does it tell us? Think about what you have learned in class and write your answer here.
2:40
